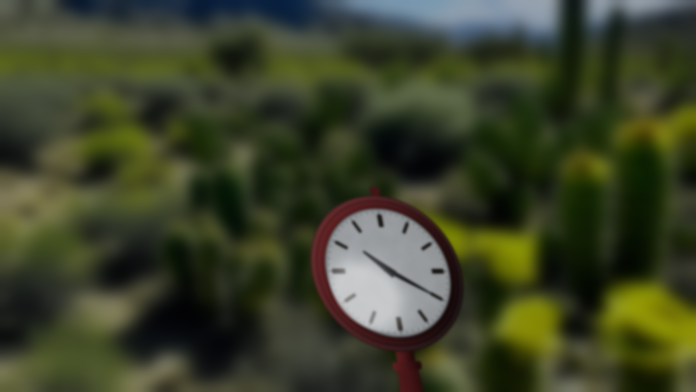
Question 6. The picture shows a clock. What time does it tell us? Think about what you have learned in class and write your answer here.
10:20
